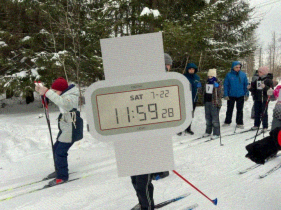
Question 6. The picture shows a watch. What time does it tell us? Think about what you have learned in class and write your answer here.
11:59:28
